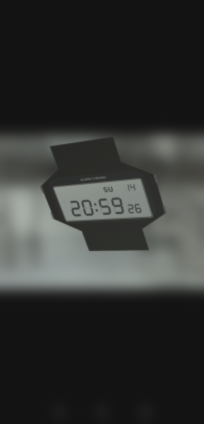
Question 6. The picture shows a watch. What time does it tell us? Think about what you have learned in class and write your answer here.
20:59
